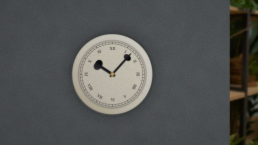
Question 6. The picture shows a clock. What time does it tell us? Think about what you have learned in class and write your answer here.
10:07
